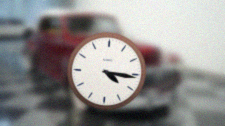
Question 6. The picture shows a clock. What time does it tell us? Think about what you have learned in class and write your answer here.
4:16
